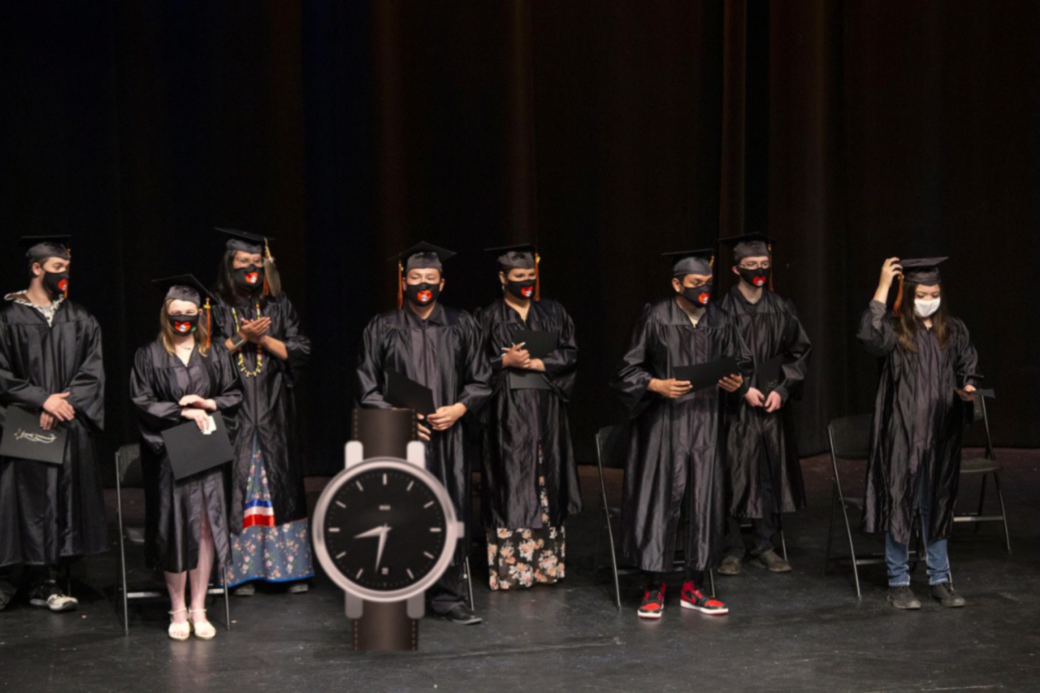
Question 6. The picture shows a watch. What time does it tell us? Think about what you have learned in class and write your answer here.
8:32
